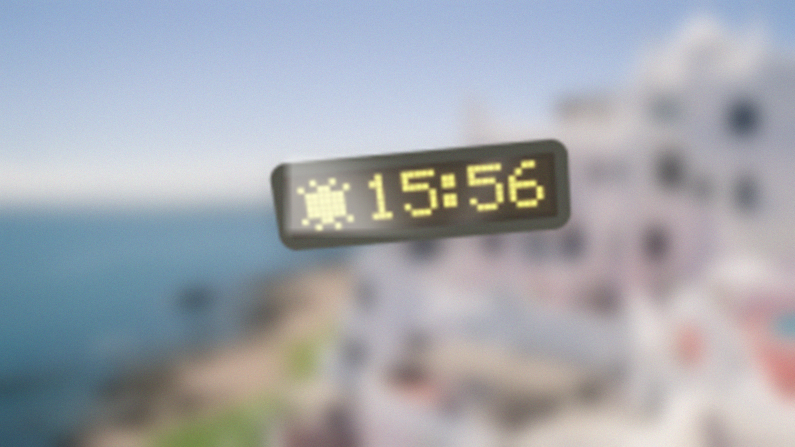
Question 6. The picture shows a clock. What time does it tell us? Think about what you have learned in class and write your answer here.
15:56
